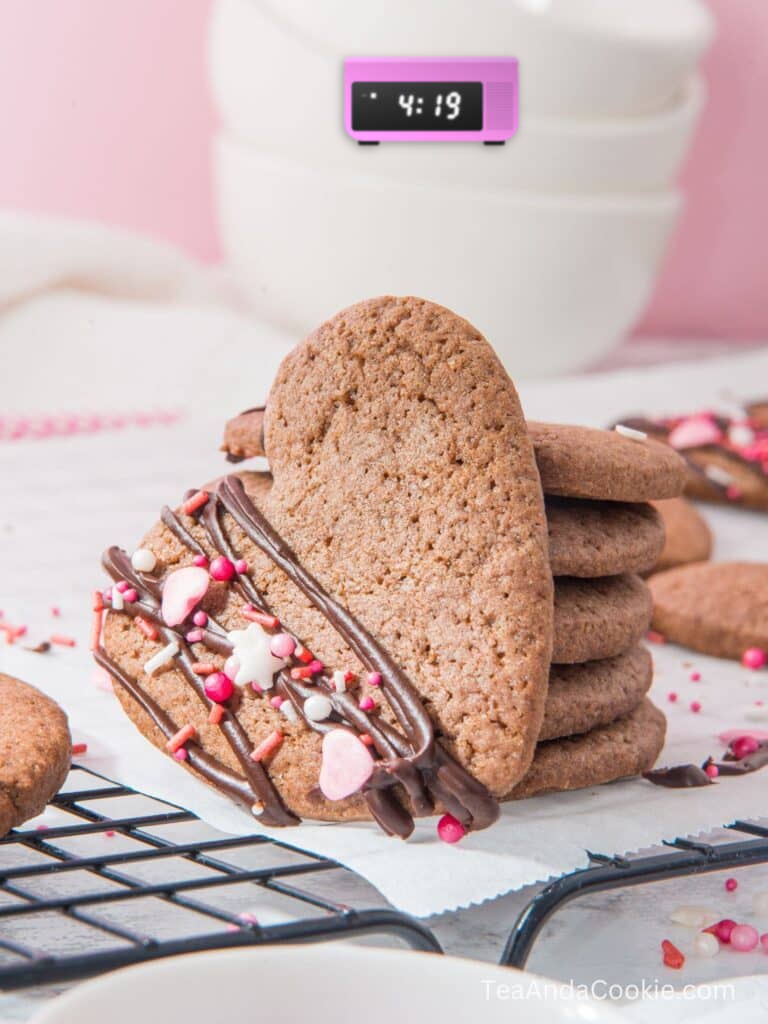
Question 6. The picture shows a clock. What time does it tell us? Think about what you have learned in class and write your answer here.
4:19
